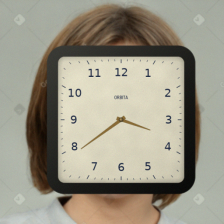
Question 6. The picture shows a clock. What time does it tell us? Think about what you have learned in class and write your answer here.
3:39
